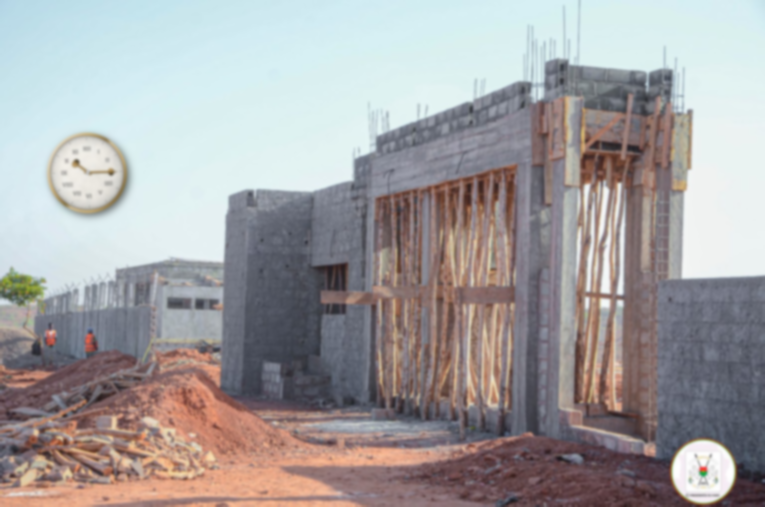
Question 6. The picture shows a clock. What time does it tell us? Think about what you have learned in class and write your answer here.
10:15
